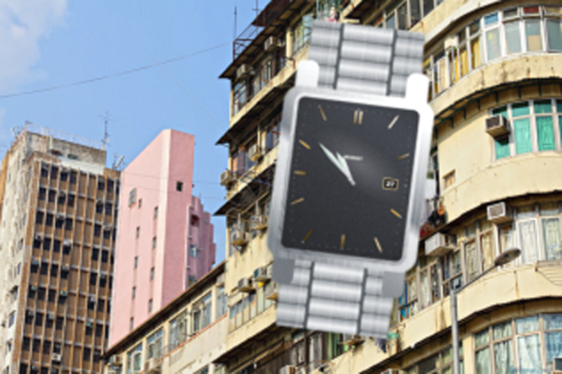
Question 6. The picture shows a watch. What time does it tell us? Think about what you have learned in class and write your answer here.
10:52
